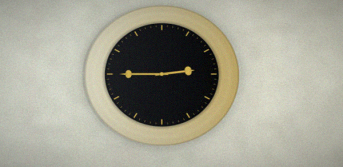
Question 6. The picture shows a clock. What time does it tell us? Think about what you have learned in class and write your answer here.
2:45
